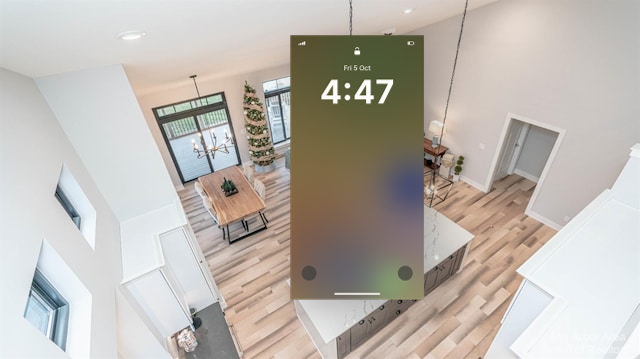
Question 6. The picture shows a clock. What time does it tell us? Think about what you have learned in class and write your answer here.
4:47
